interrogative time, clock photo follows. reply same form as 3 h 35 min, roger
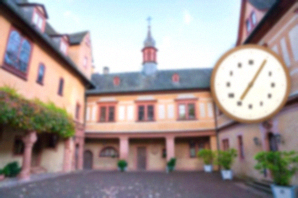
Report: 7 h 05 min
